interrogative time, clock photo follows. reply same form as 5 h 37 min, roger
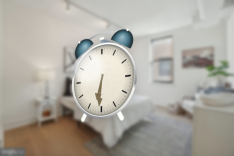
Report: 6 h 31 min
